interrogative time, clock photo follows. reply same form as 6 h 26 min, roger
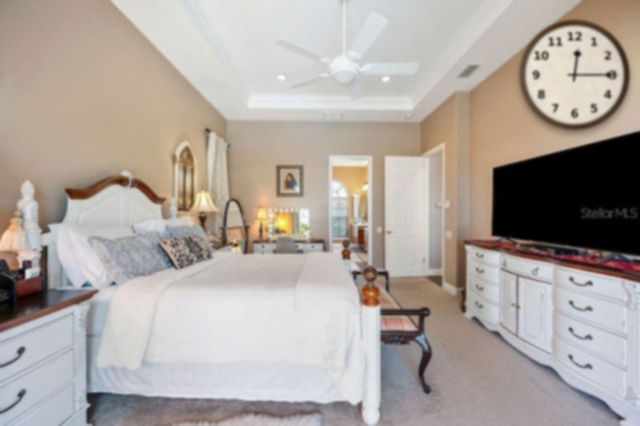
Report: 12 h 15 min
